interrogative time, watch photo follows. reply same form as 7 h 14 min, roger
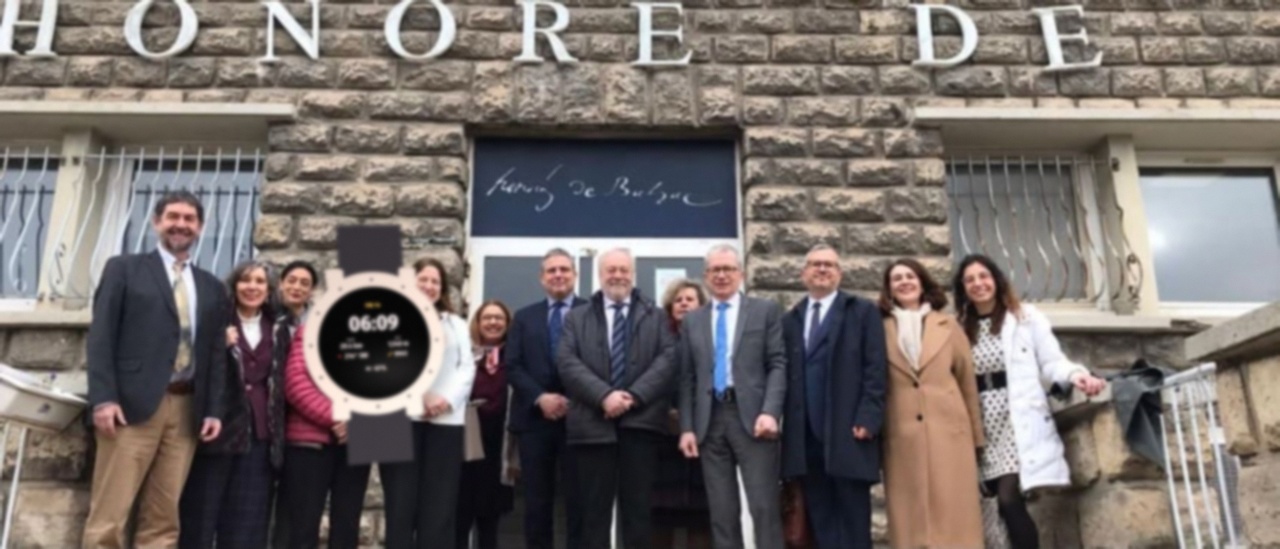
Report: 6 h 09 min
